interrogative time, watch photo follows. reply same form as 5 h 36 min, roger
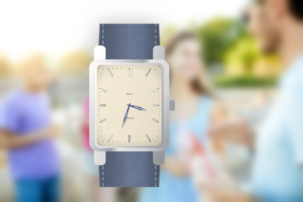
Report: 3 h 33 min
